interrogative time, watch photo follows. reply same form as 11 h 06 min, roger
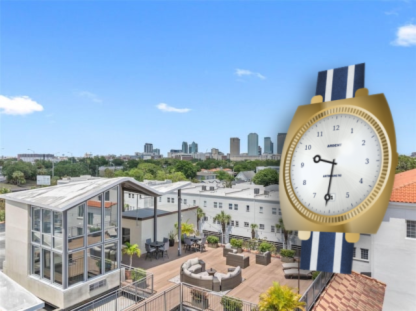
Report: 9 h 31 min
